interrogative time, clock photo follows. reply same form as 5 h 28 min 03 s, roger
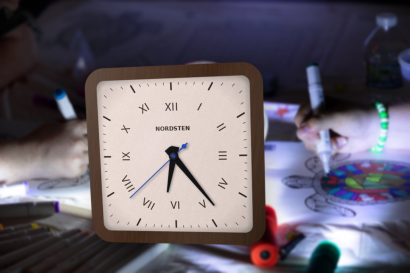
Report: 6 h 23 min 38 s
